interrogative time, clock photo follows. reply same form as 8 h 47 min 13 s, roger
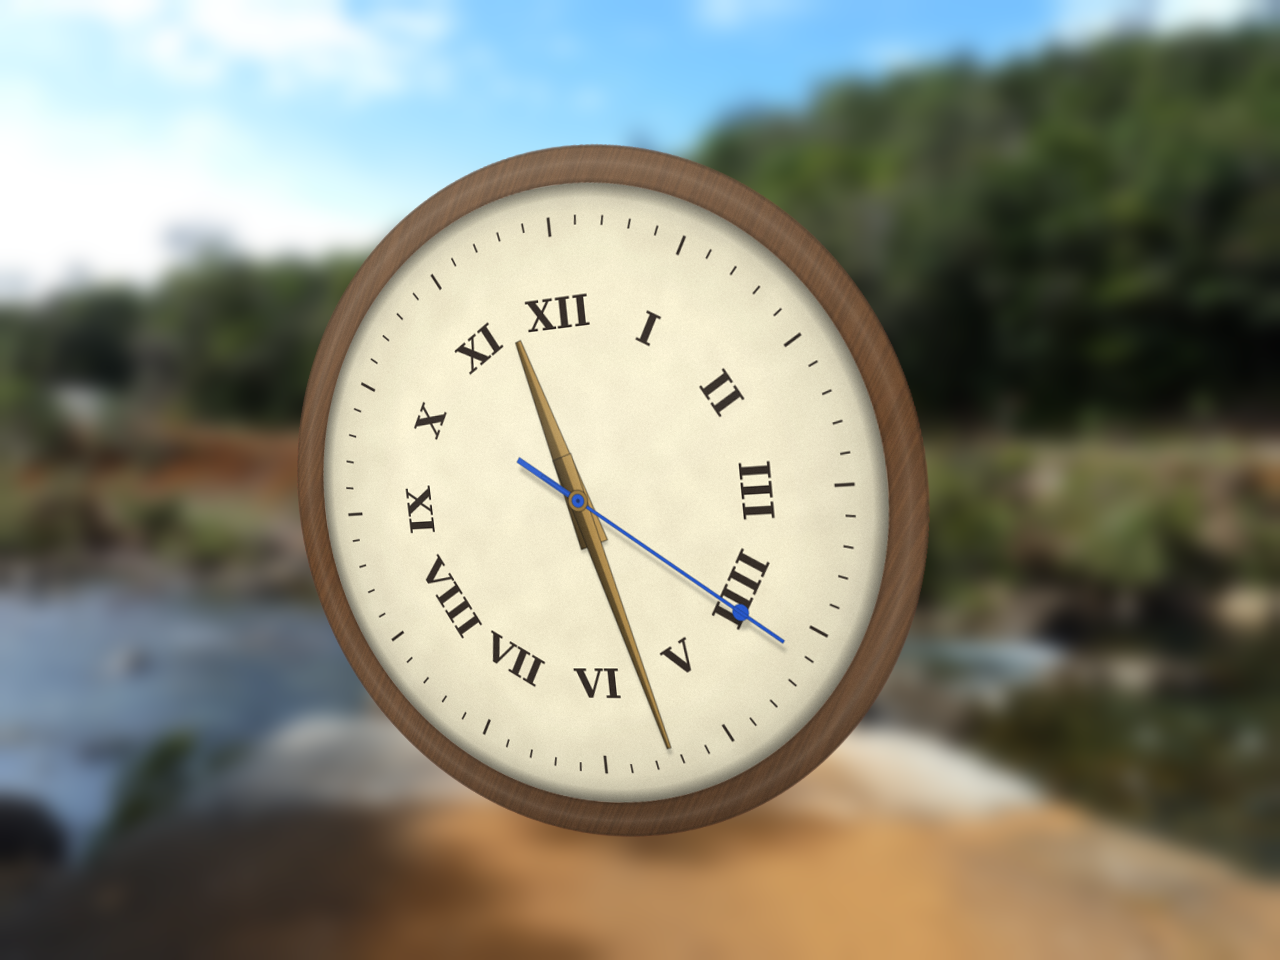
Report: 11 h 27 min 21 s
